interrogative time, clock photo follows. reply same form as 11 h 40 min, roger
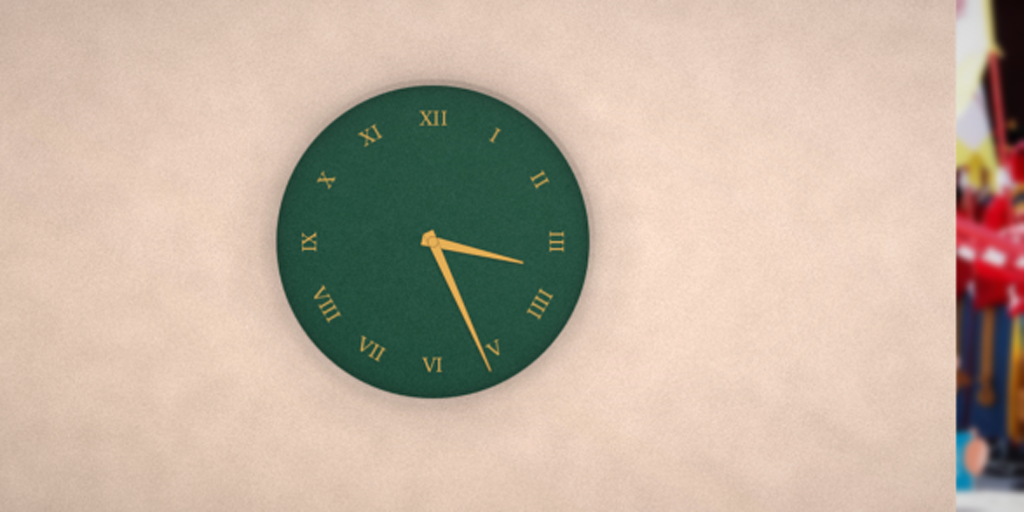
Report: 3 h 26 min
